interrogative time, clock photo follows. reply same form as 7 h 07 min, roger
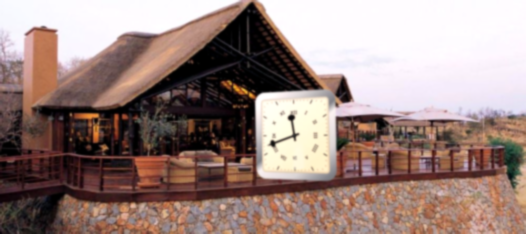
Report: 11 h 42 min
